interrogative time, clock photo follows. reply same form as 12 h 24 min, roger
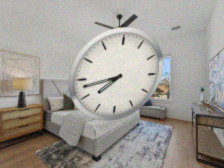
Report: 7 h 43 min
